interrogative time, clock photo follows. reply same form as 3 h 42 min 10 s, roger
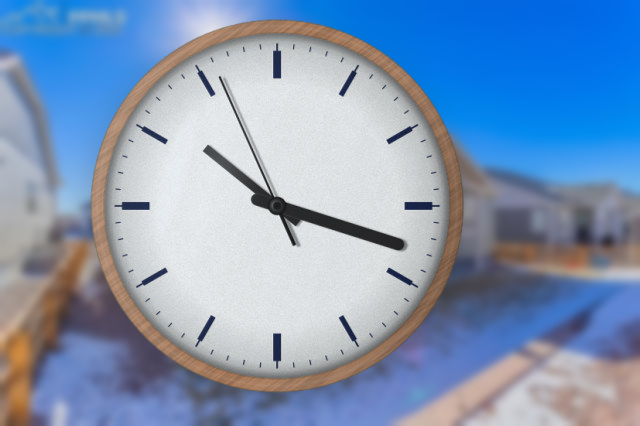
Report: 10 h 17 min 56 s
